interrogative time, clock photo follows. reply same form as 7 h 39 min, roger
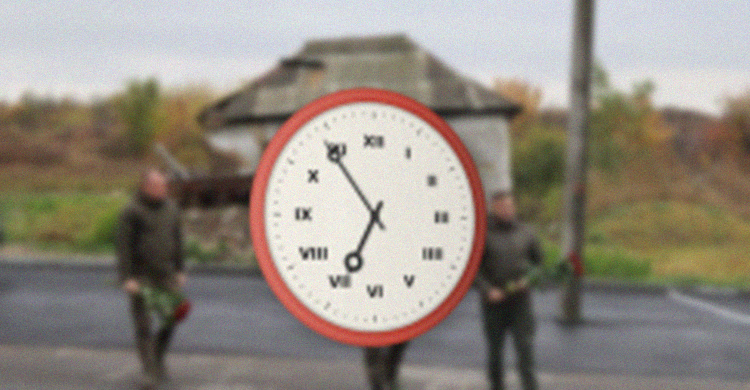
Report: 6 h 54 min
